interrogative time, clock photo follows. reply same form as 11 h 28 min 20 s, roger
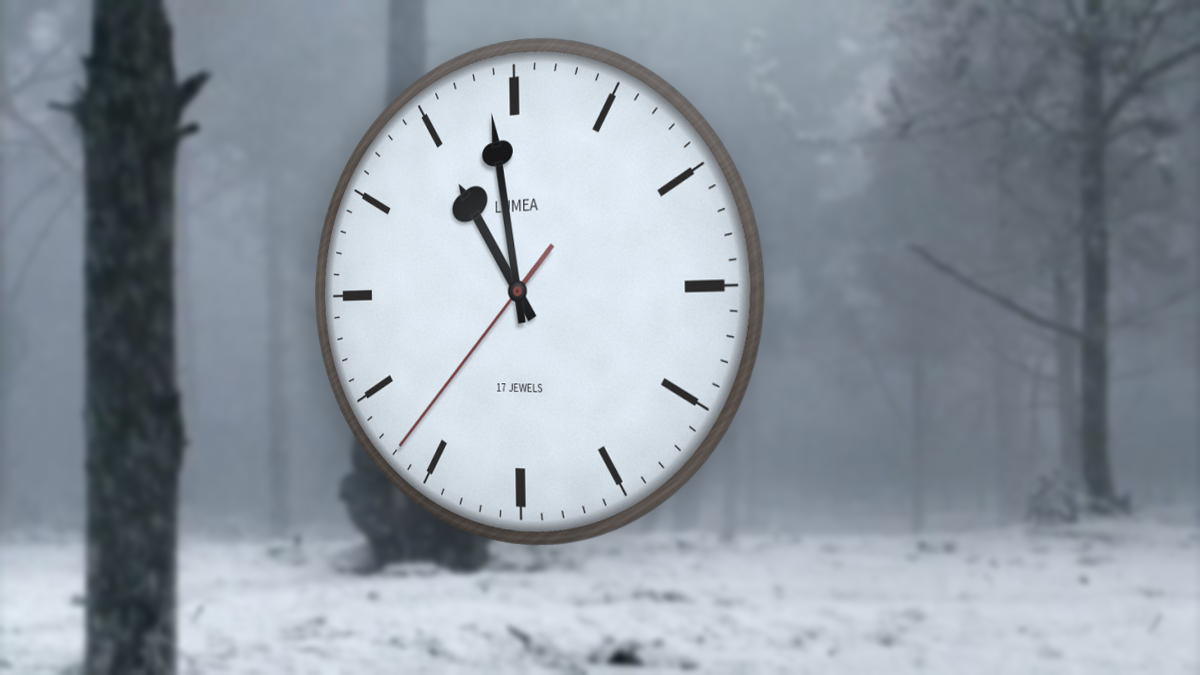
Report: 10 h 58 min 37 s
